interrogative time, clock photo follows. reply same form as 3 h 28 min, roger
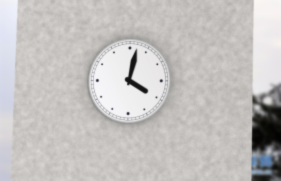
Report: 4 h 02 min
